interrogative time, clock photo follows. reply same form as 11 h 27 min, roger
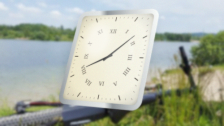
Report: 8 h 08 min
